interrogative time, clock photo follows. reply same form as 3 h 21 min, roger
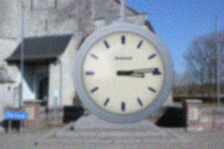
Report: 3 h 14 min
